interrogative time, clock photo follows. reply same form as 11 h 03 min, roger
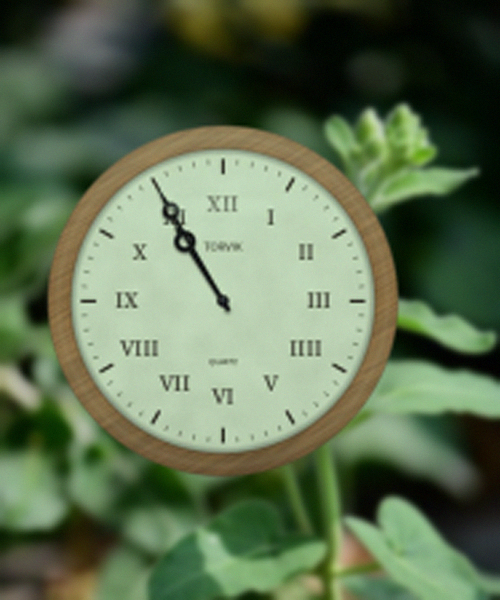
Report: 10 h 55 min
